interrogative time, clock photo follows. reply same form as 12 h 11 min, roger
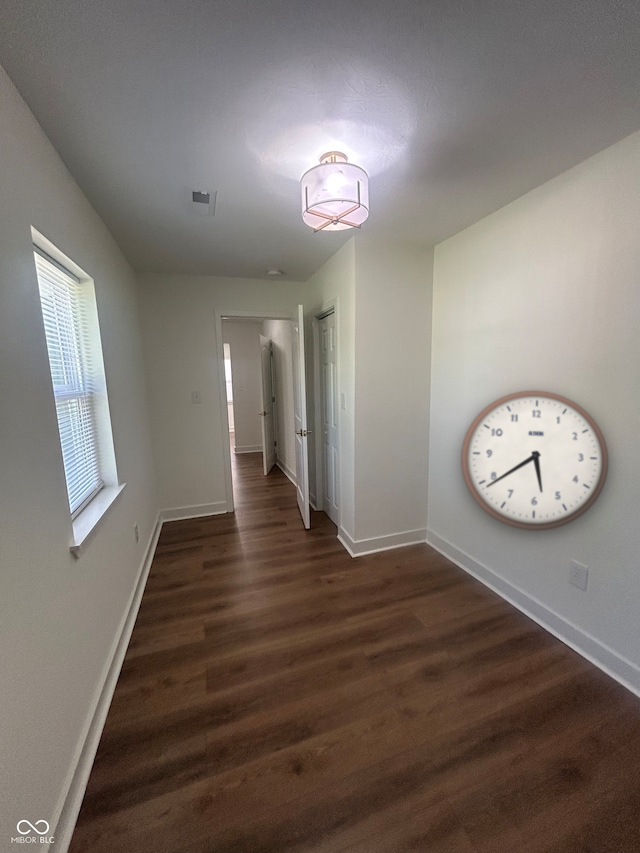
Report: 5 h 39 min
